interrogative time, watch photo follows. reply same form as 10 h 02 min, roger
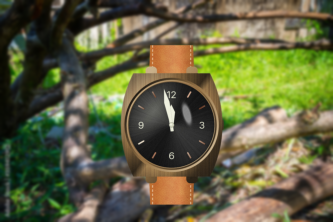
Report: 11 h 58 min
